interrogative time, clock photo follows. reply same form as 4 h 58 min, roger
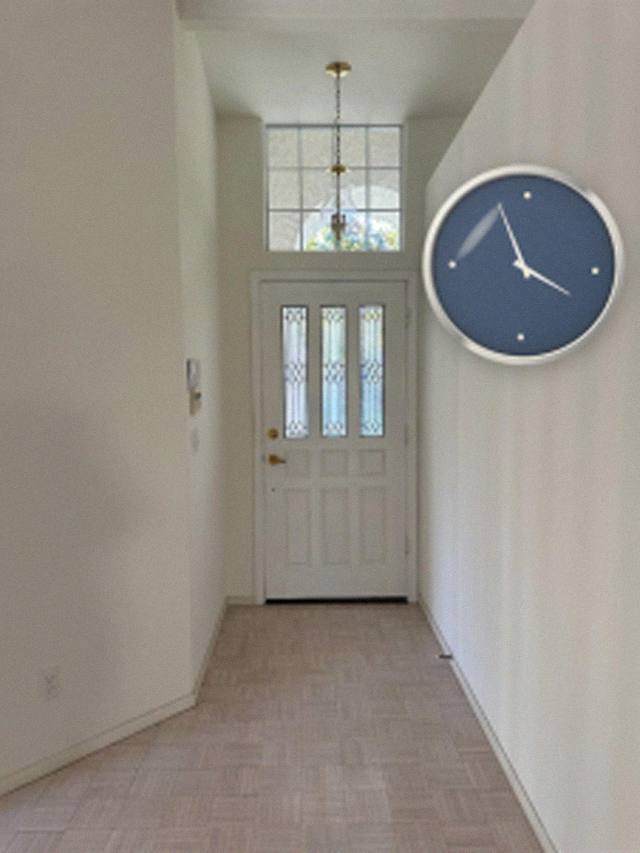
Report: 3 h 56 min
